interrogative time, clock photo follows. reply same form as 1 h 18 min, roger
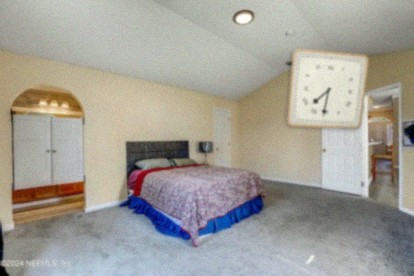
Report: 7 h 31 min
